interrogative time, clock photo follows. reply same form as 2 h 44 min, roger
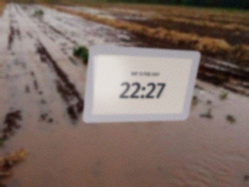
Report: 22 h 27 min
